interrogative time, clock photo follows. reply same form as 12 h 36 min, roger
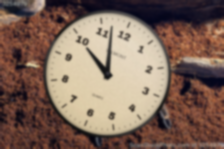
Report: 9 h 57 min
